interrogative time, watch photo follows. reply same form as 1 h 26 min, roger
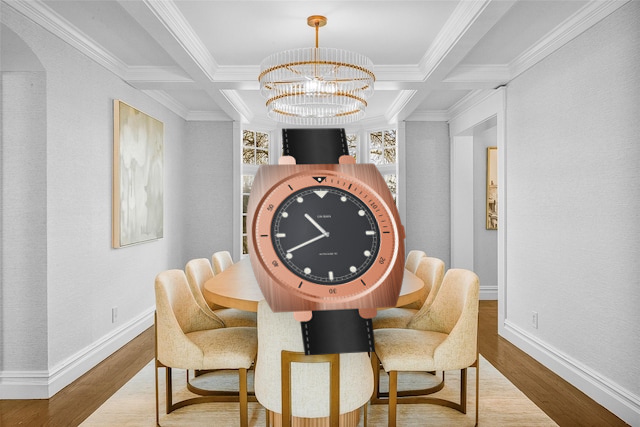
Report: 10 h 41 min
